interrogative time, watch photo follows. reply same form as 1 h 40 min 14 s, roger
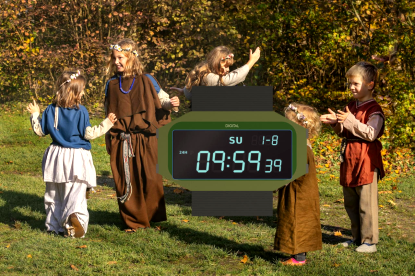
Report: 9 h 59 min 39 s
